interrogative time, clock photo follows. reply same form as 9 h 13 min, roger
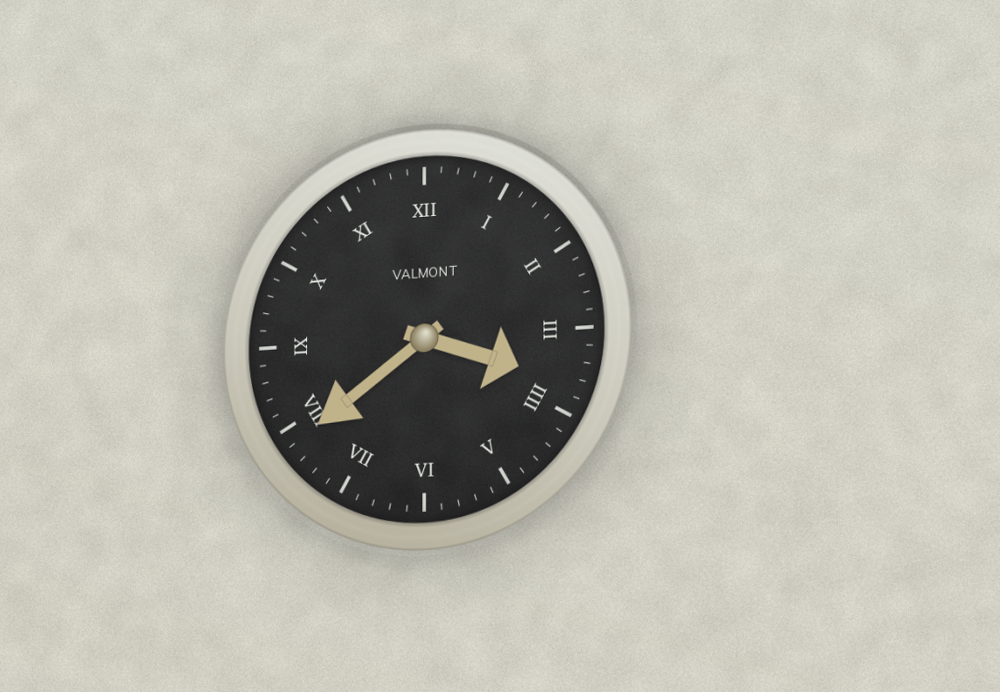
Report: 3 h 39 min
